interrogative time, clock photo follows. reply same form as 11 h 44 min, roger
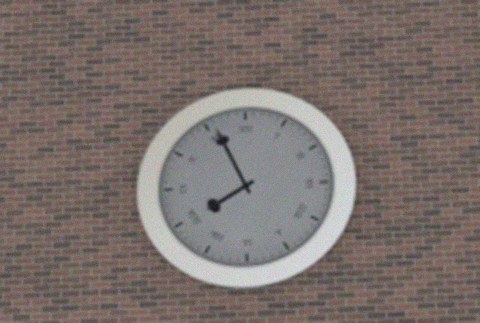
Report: 7 h 56 min
